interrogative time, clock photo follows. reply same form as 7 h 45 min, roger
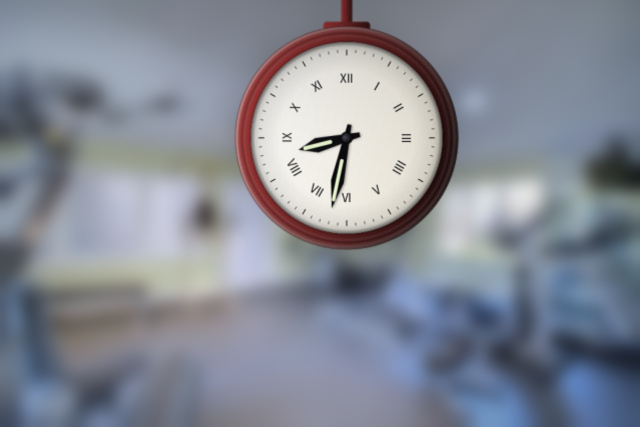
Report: 8 h 32 min
